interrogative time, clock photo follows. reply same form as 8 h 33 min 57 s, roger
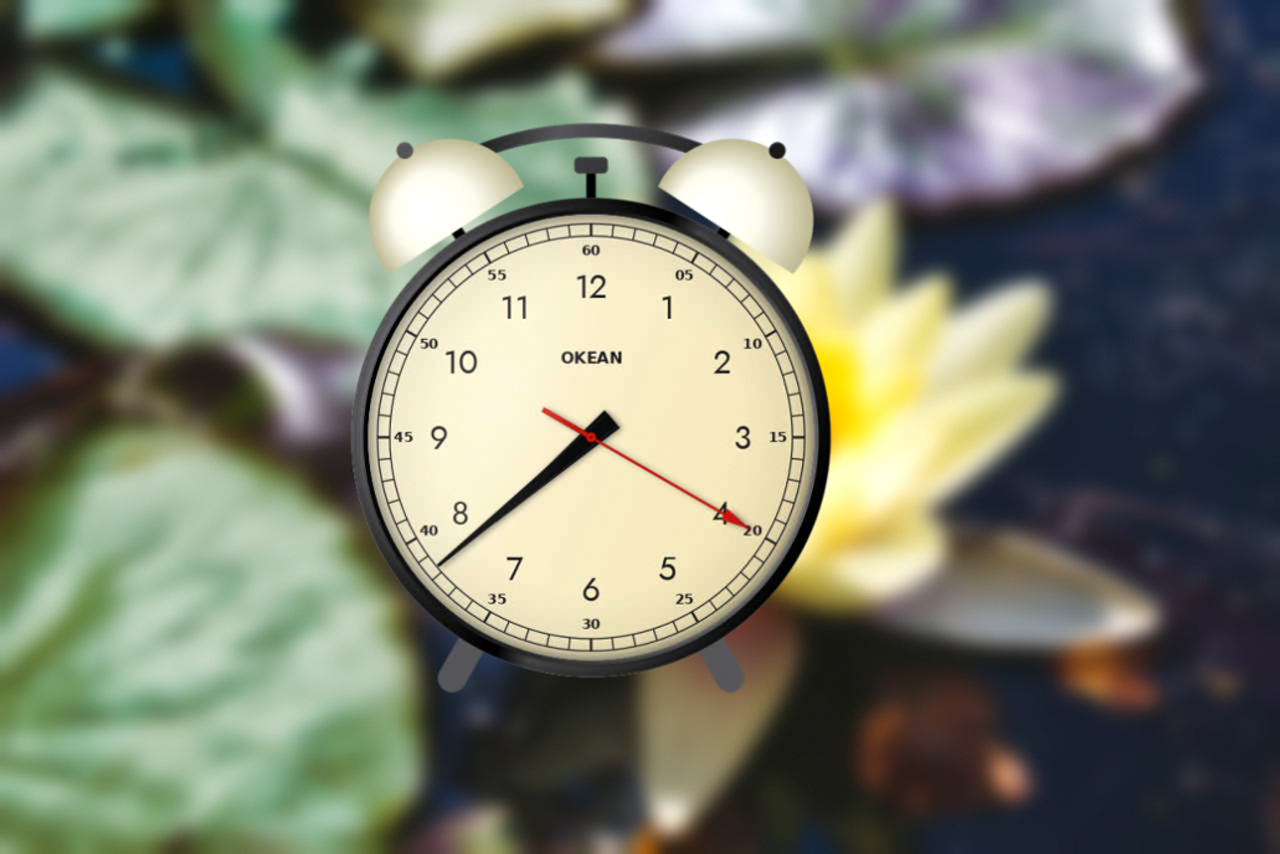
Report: 7 h 38 min 20 s
